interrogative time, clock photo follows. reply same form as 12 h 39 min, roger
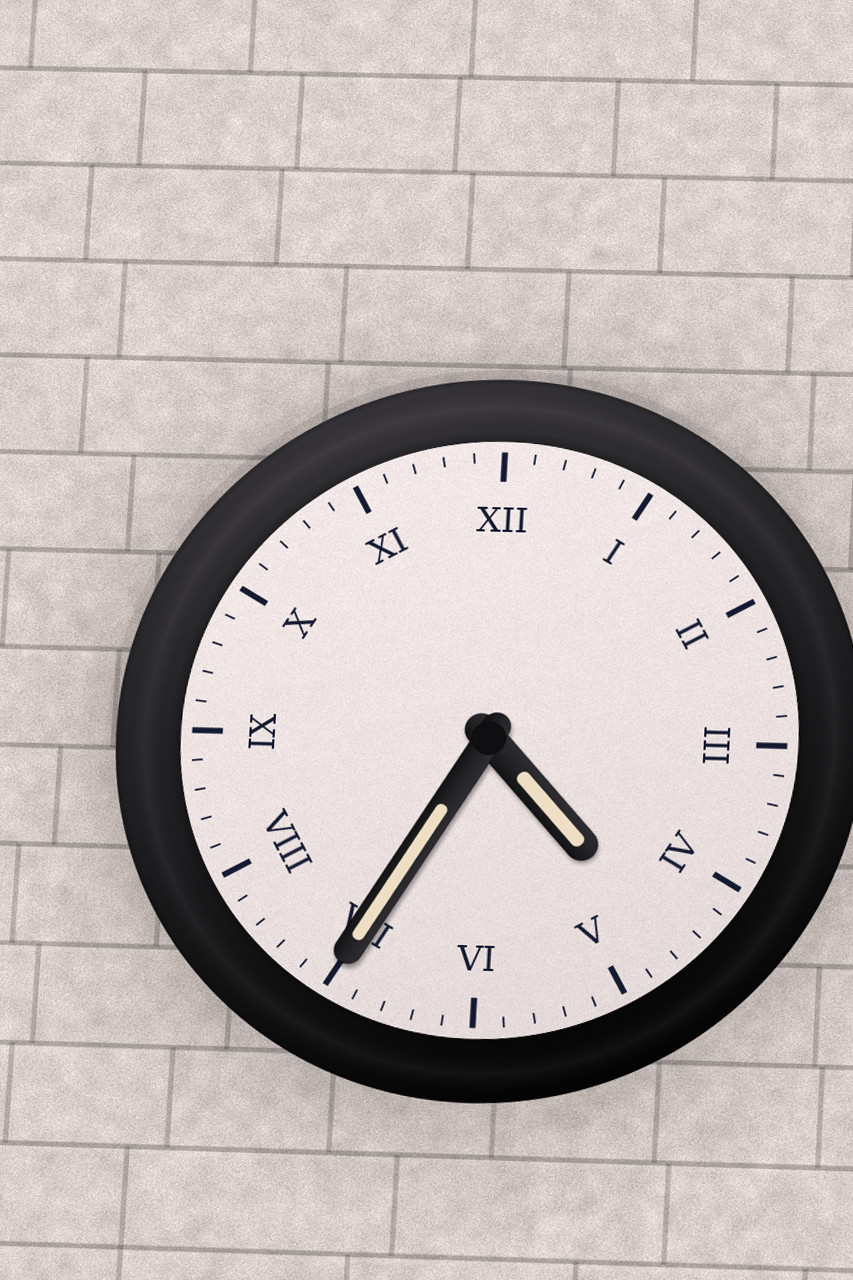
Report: 4 h 35 min
